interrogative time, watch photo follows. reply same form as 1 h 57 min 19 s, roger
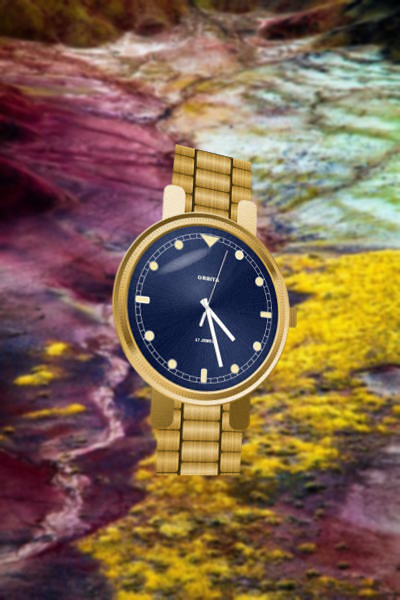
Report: 4 h 27 min 03 s
